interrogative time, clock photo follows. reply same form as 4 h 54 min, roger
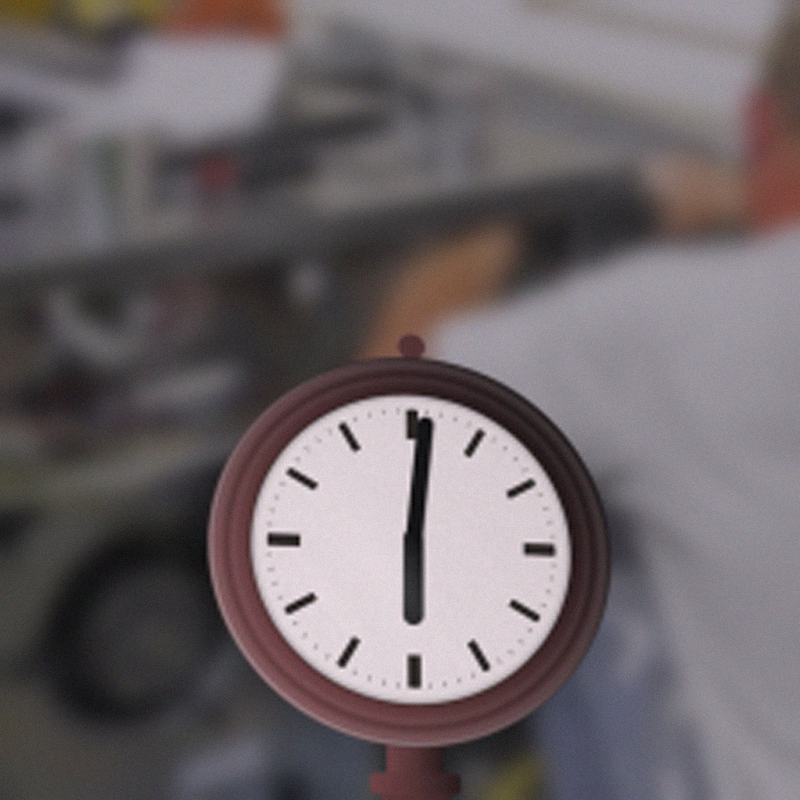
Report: 6 h 01 min
